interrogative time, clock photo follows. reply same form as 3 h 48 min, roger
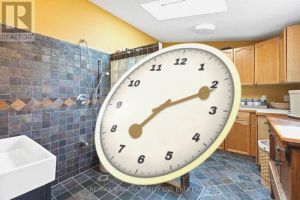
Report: 7 h 11 min
